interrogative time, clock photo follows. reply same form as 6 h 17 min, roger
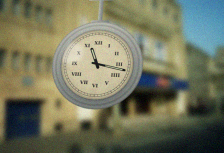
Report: 11 h 17 min
